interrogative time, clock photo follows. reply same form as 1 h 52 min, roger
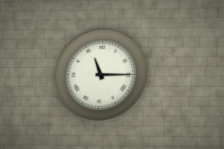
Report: 11 h 15 min
